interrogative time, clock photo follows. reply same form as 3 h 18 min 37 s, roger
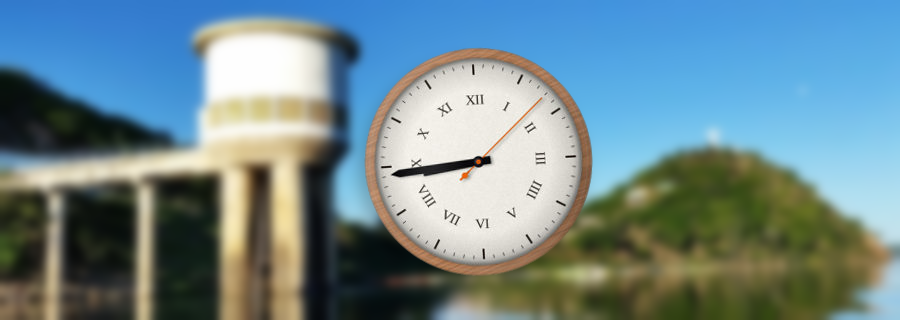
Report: 8 h 44 min 08 s
